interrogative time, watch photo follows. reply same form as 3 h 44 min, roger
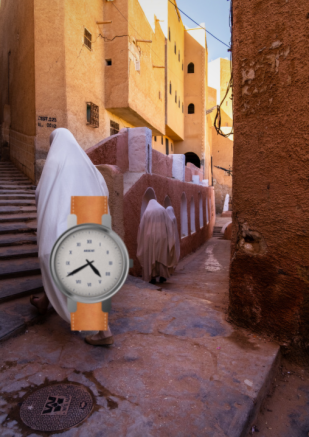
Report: 4 h 40 min
